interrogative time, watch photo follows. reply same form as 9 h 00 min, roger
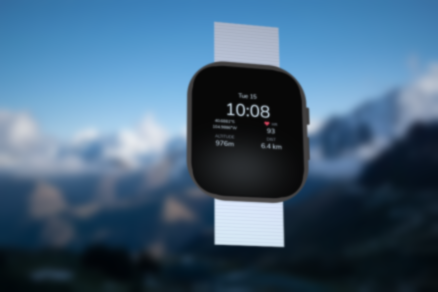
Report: 10 h 08 min
